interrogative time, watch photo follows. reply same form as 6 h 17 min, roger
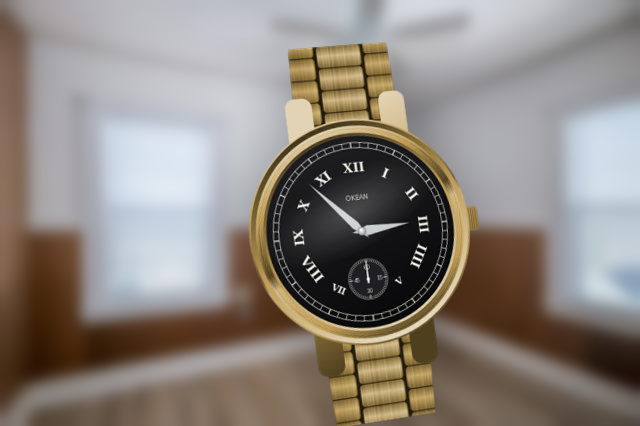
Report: 2 h 53 min
